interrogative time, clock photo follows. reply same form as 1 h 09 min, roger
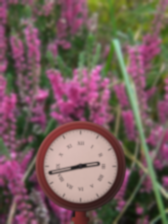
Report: 2 h 43 min
